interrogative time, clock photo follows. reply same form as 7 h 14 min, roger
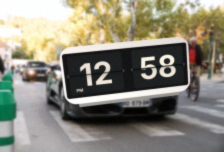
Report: 12 h 58 min
